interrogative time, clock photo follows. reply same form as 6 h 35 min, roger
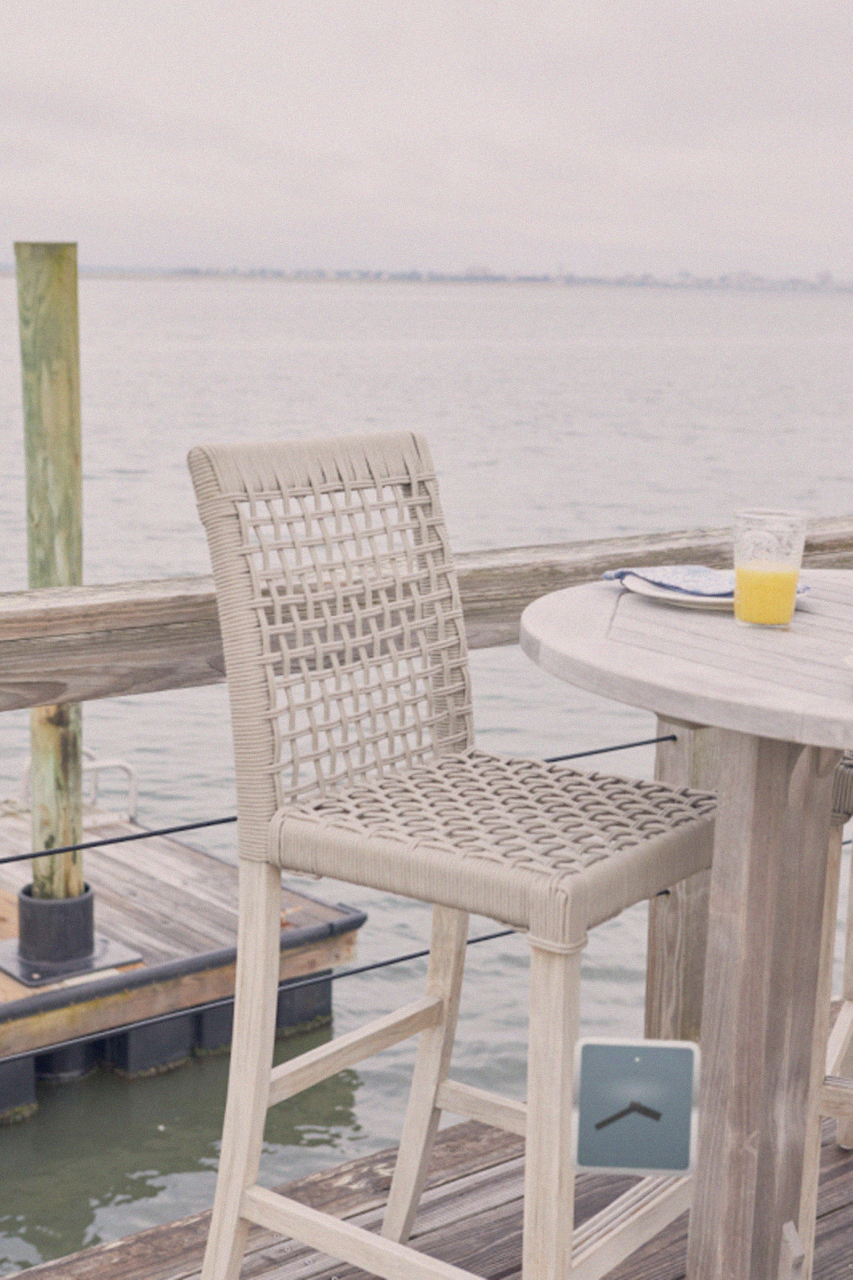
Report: 3 h 40 min
